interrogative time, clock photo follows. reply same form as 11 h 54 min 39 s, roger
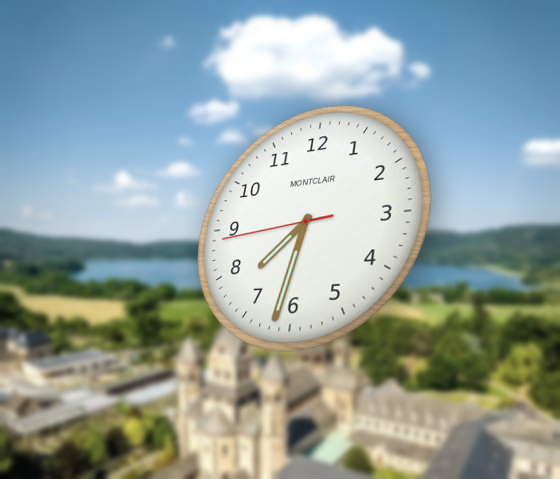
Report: 7 h 31 min 44 s
